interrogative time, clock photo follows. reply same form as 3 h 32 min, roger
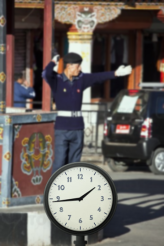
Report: 1 h 44 min
